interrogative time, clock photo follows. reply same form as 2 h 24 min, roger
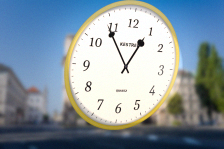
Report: 12 h 54 min
